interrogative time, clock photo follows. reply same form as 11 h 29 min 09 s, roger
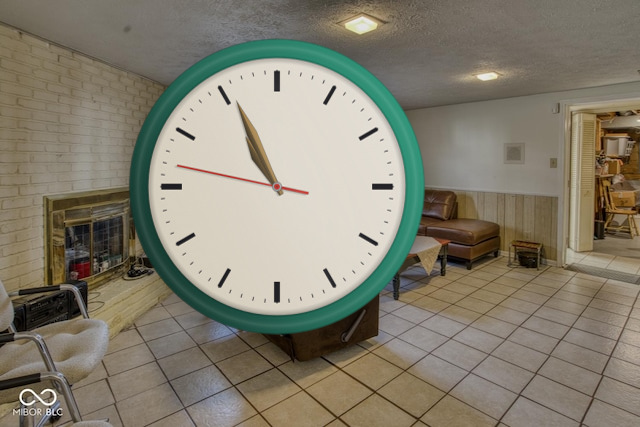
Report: 10 h 55 min 47 s
